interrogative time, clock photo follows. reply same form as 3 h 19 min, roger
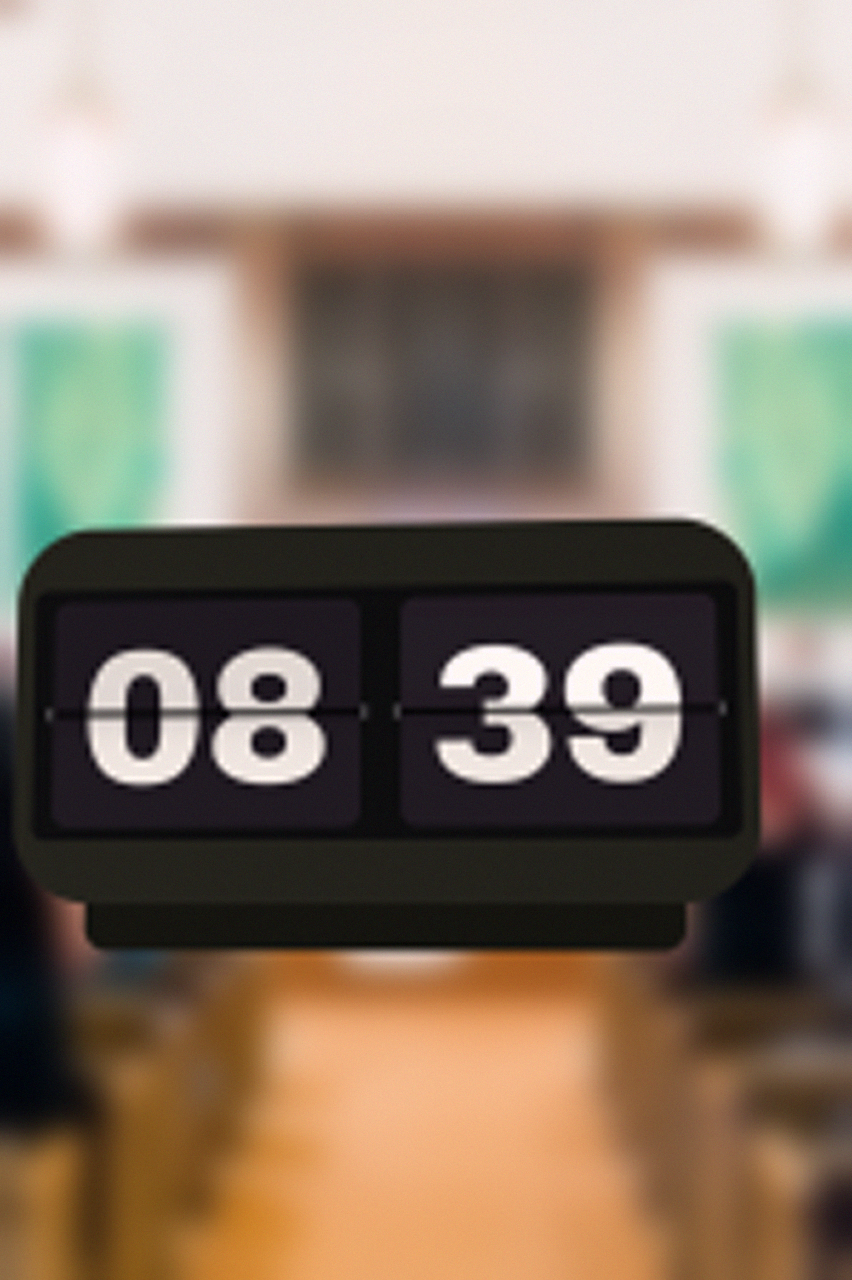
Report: 8 h 39 min
